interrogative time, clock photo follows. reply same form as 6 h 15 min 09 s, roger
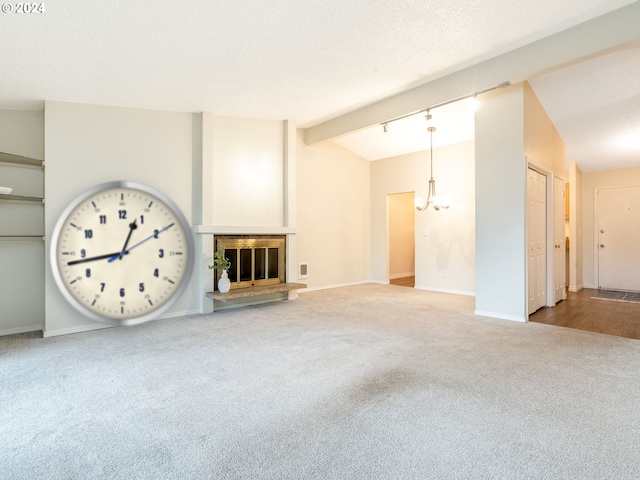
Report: 12 h 43 min 10 s
